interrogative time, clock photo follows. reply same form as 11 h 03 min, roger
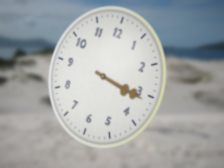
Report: 3 h 16 min
